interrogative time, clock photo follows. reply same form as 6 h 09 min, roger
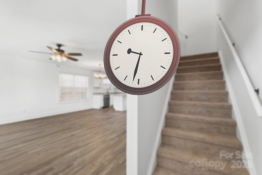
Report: 9 h 32 min
